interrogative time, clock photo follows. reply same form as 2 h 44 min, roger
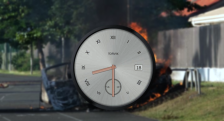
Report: 8 h 30 min
